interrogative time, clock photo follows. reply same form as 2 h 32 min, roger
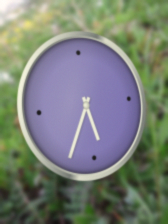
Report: 5 h 35 min
